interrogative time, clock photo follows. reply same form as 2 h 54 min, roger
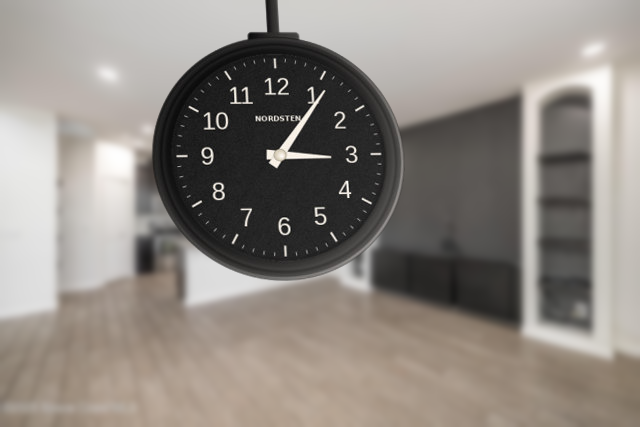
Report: 3 h 06 min
